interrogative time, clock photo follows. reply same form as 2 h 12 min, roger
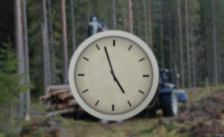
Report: 4 h 57 min
